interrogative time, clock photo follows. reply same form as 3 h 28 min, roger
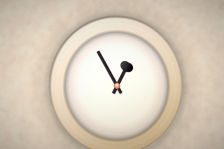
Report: 12 h 55 min
